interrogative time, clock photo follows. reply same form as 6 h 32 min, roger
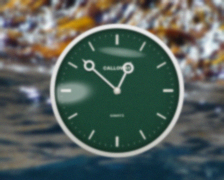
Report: 12 h 52 min
